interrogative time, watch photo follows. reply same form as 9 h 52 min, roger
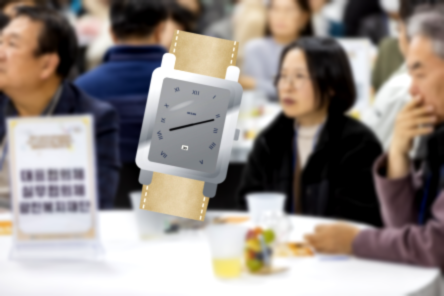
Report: 8 h 11 min
